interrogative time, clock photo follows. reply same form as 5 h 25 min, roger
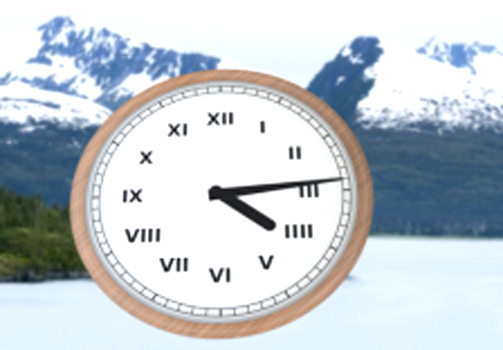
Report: 4 h 14 min
